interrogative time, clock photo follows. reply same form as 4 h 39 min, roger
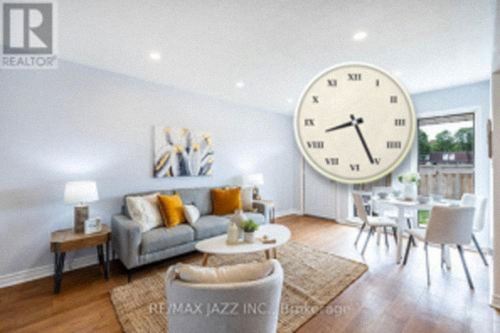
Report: 8 h 26 min
